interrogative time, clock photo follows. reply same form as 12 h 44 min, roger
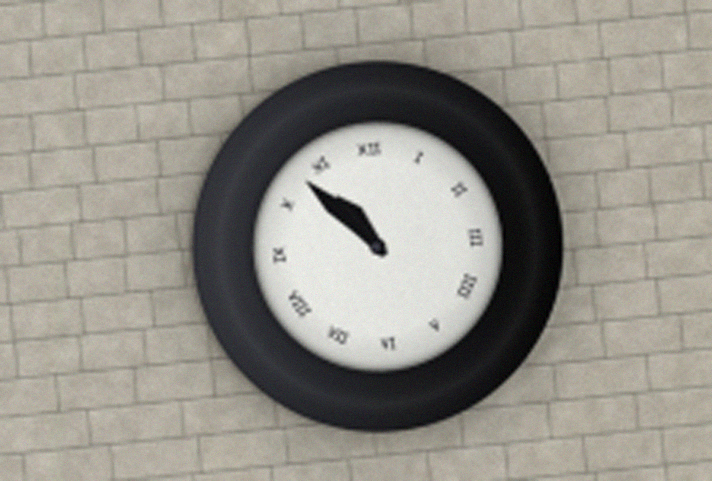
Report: 10 h 53 min
